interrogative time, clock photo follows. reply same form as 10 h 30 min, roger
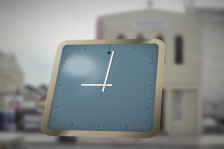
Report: 9 h 01 min
